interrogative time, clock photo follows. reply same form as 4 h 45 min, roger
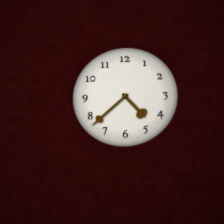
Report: 4 h 38 min
